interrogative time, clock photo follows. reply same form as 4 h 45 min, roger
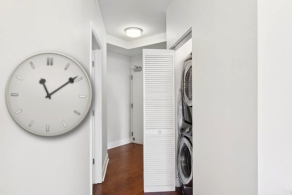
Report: 11 h 09 min
